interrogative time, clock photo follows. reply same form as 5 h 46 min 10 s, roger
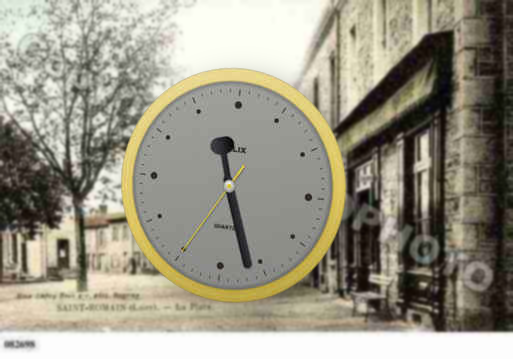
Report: 11 h 26 min 35 s
